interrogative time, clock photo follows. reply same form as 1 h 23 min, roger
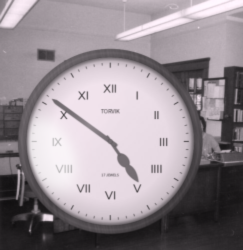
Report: 4 h 51 min
